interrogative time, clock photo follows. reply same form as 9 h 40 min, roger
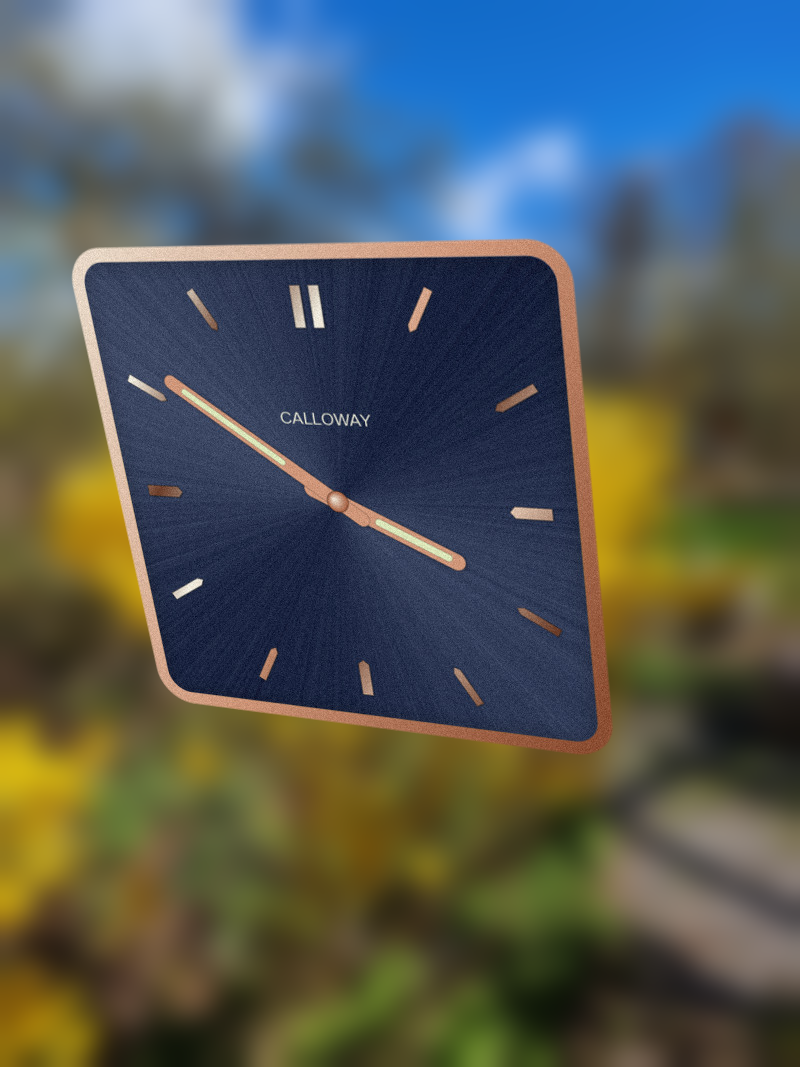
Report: 3 h 51 min
